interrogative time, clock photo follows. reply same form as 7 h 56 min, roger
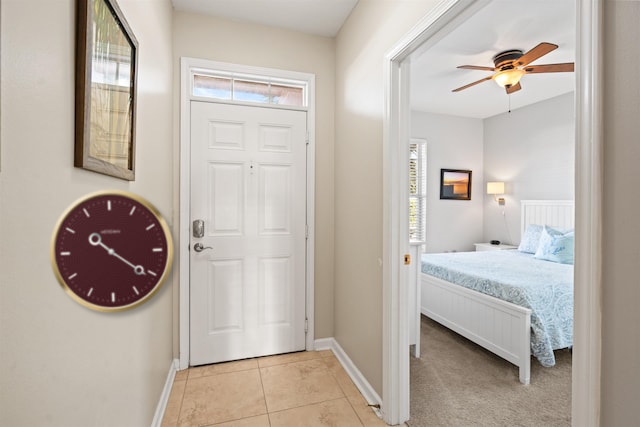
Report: 10 h 21 min
